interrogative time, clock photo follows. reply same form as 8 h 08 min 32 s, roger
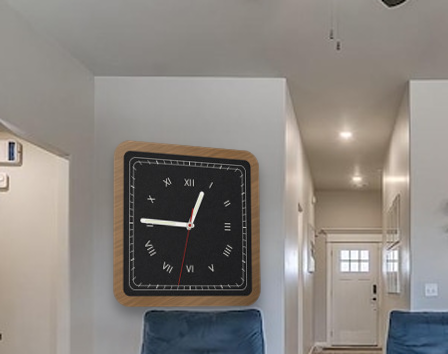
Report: 12 h 45 min 32 s
